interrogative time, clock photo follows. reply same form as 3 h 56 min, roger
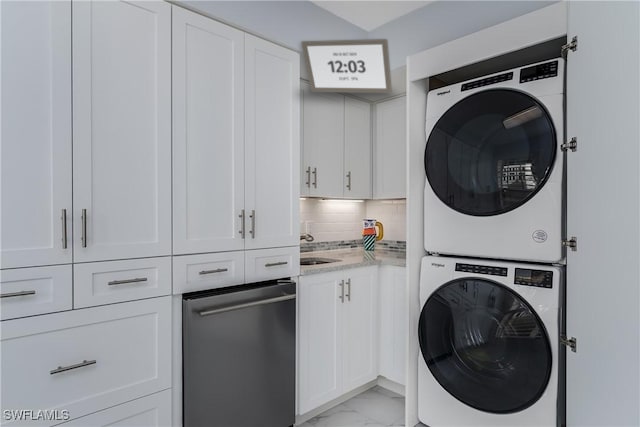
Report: 12 h 03 min
